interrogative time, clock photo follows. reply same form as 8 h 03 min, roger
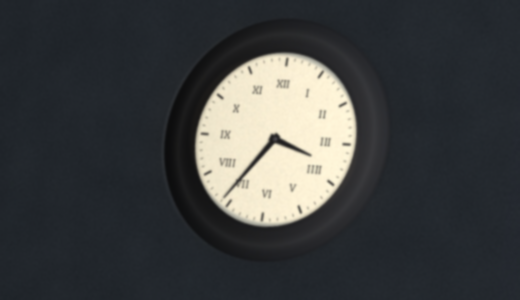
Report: 3 h 36 min
